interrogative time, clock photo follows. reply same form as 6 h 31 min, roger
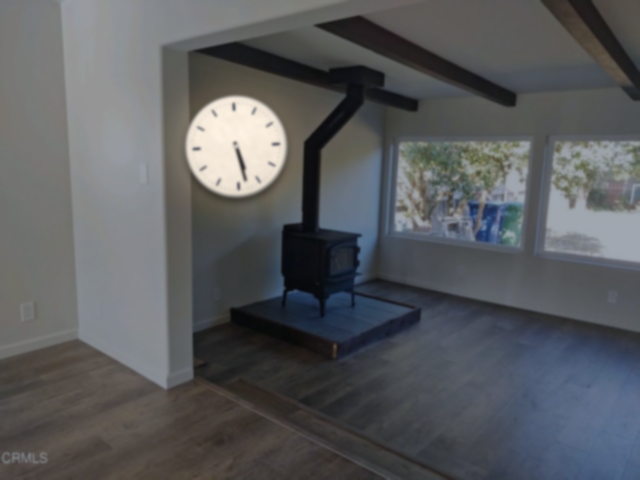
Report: 5 h 28 min
